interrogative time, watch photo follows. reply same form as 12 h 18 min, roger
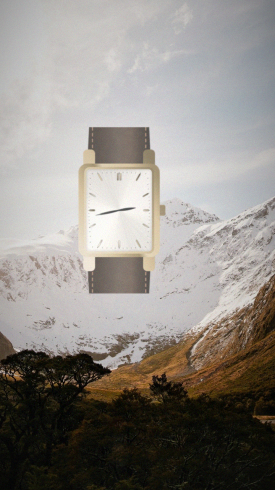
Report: 2 h 43 min
